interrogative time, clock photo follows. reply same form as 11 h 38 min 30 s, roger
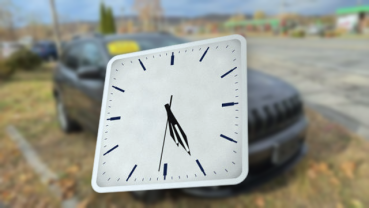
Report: 5 h 25 min 31 s
